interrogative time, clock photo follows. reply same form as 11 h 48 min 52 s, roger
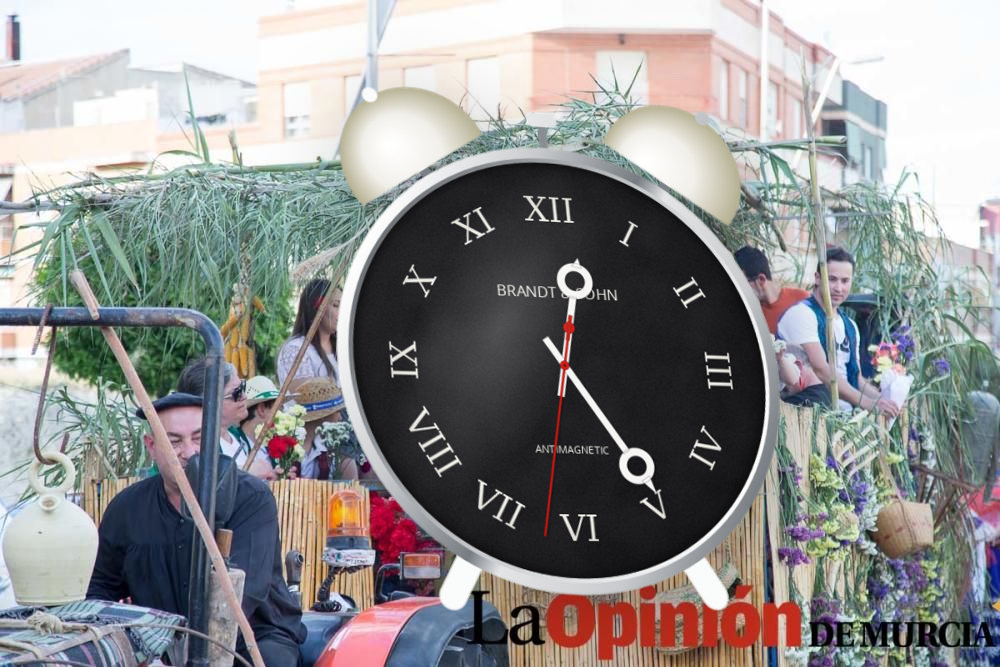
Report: 12 h 24 min 32 s
